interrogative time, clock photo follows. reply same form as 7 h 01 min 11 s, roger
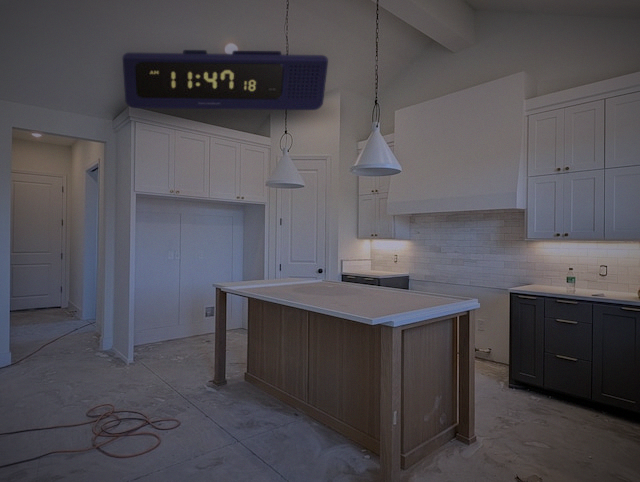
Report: 11 h 47 min 18 s
